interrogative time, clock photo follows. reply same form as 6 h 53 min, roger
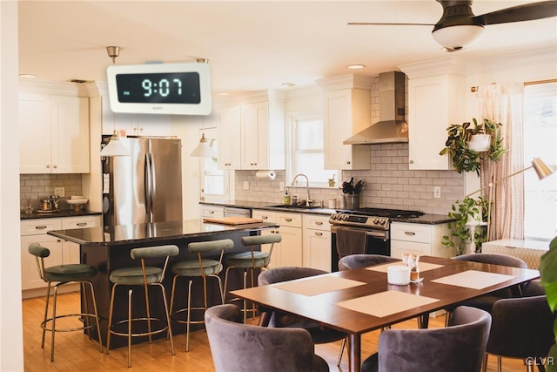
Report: 9 h 07 min
